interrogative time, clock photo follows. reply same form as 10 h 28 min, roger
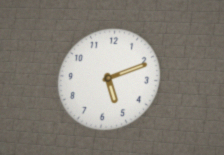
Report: 5 h 11 min
